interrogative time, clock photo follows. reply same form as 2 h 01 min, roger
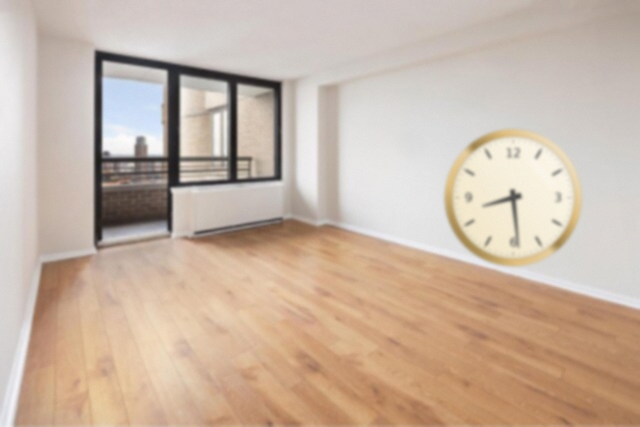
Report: 8 h 29 min
